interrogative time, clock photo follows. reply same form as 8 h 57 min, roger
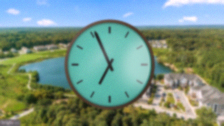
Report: 6 h 56 min
